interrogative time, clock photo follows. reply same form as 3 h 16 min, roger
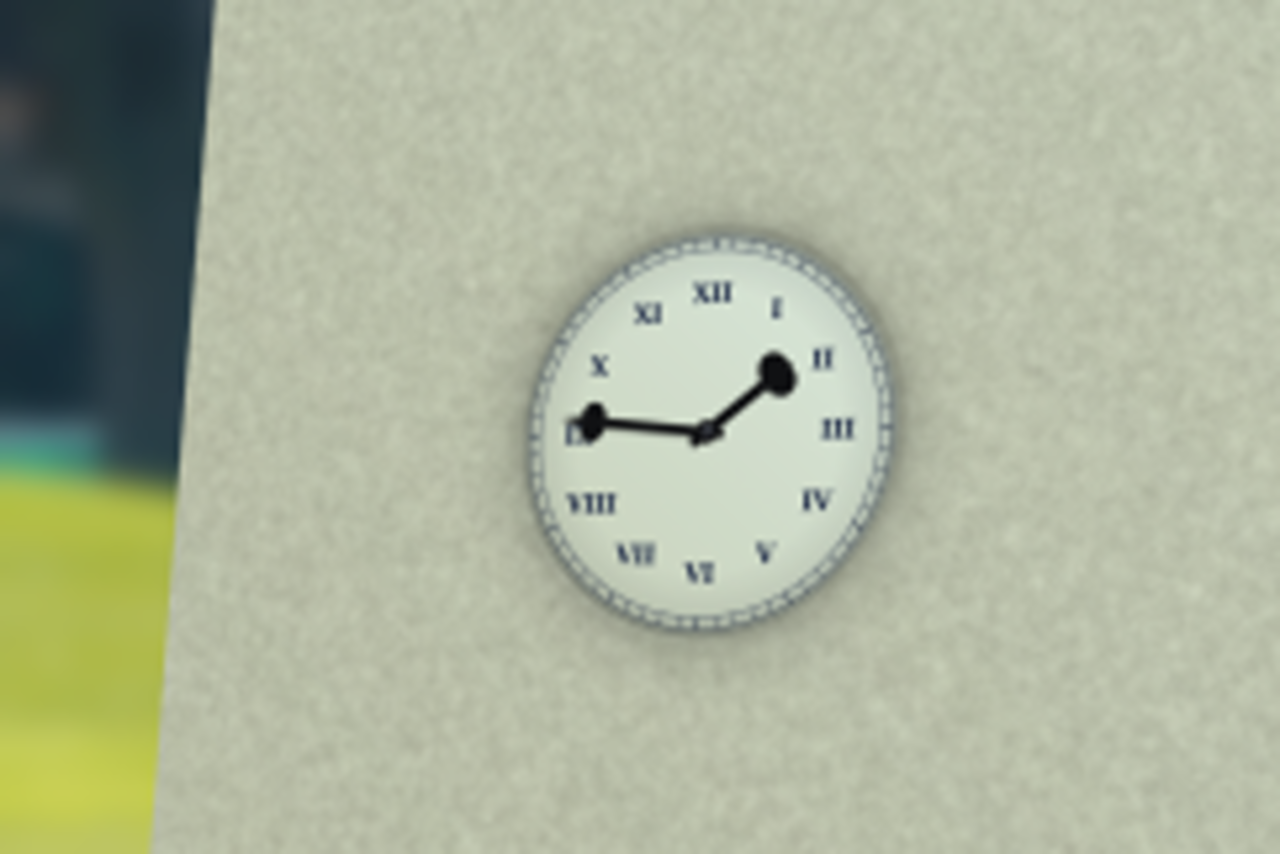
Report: 1 h 46 min
